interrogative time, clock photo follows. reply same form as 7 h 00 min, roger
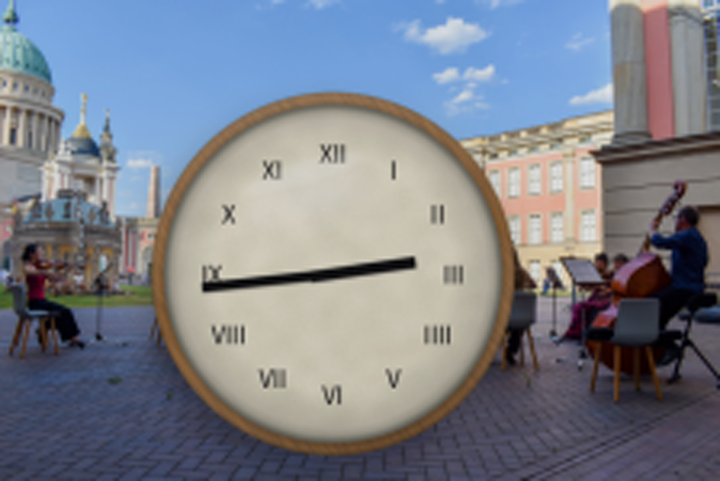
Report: 2 h 44 min
